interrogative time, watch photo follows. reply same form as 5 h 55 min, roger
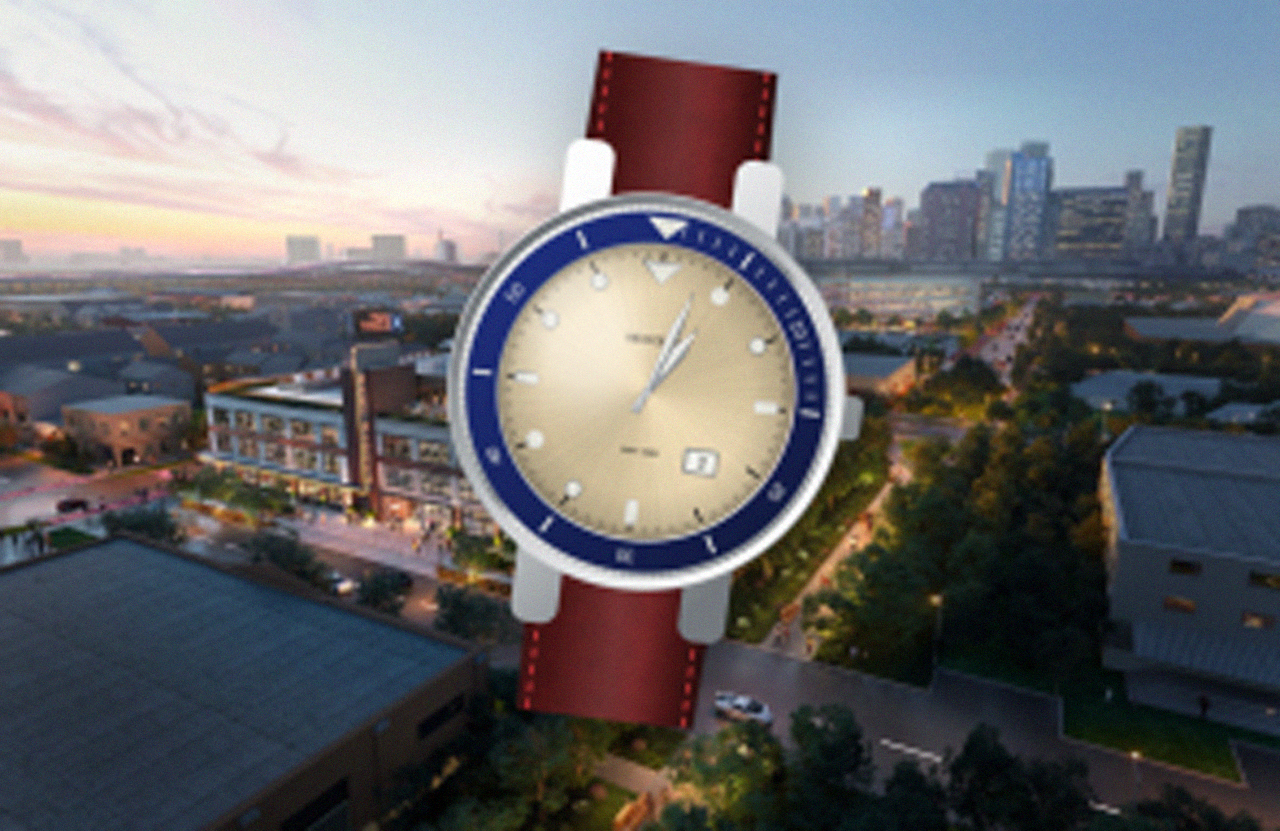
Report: 1 h 03 min
